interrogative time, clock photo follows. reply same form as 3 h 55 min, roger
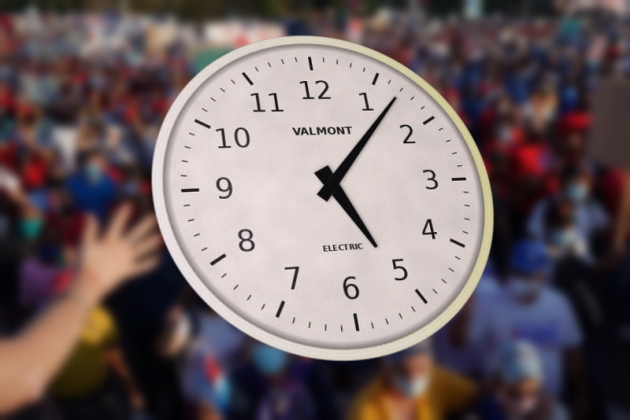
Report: 5 h 07 min
